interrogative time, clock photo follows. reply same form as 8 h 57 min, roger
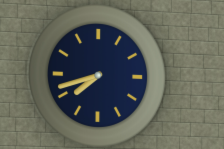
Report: 7 h 42 min
